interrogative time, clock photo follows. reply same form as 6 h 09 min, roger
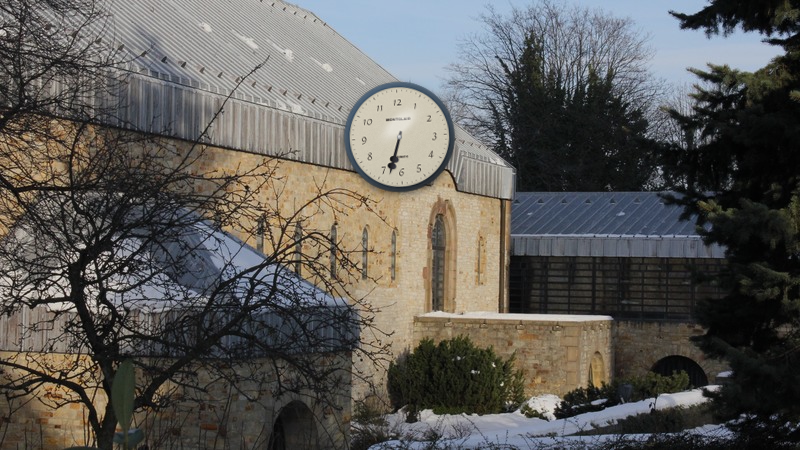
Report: 6 h 33 min
